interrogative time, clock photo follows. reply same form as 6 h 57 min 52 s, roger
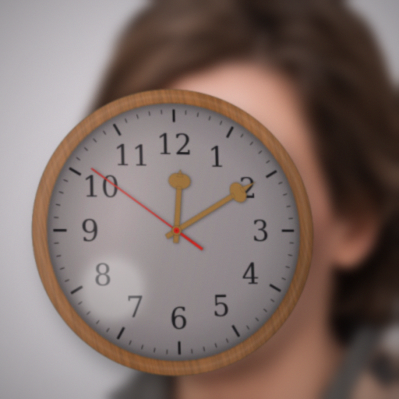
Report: 12 h 09 min 51 s
